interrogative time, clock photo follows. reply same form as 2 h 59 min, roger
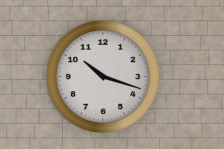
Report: 10 h 18 min
